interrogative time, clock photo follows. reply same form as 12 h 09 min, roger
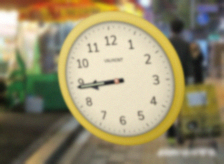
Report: 8 h 44 min
